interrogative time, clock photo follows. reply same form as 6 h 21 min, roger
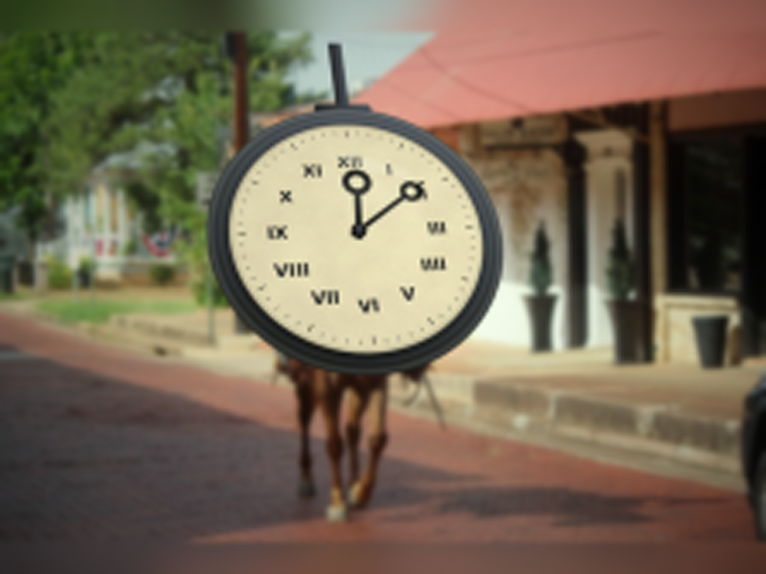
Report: 12 h 09 min
